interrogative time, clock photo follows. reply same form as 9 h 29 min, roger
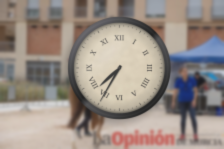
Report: 7 h 35 min
